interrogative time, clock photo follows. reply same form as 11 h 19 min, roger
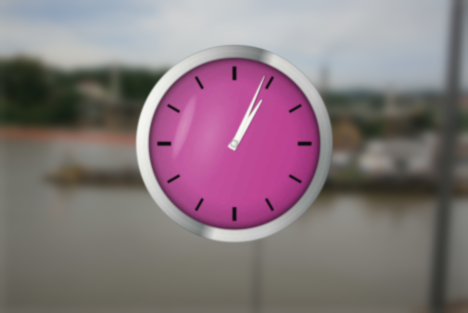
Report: 1 h 04 min
